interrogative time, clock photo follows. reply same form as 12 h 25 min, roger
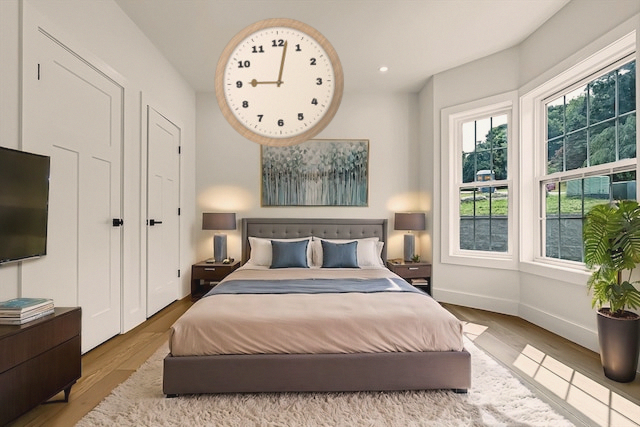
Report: 9 h 02 min
